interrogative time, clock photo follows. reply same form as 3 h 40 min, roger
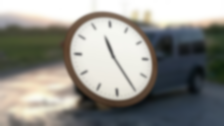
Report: 11 h 25 min
